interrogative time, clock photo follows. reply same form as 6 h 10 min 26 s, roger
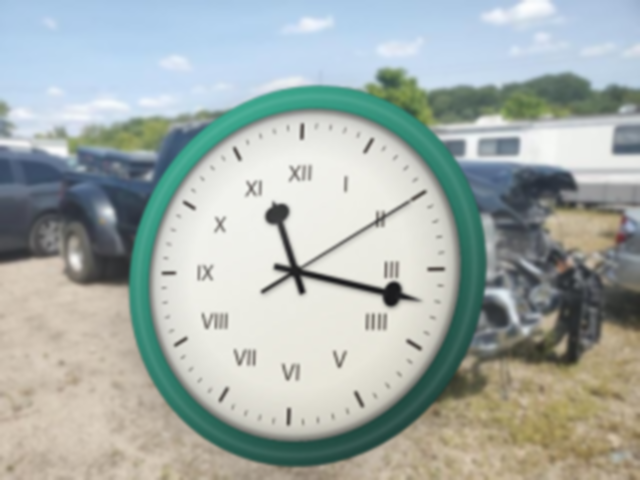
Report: 11 h 17 min 10 s
